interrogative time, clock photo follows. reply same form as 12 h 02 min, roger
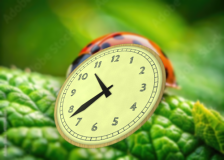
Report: 10 h 38 min
